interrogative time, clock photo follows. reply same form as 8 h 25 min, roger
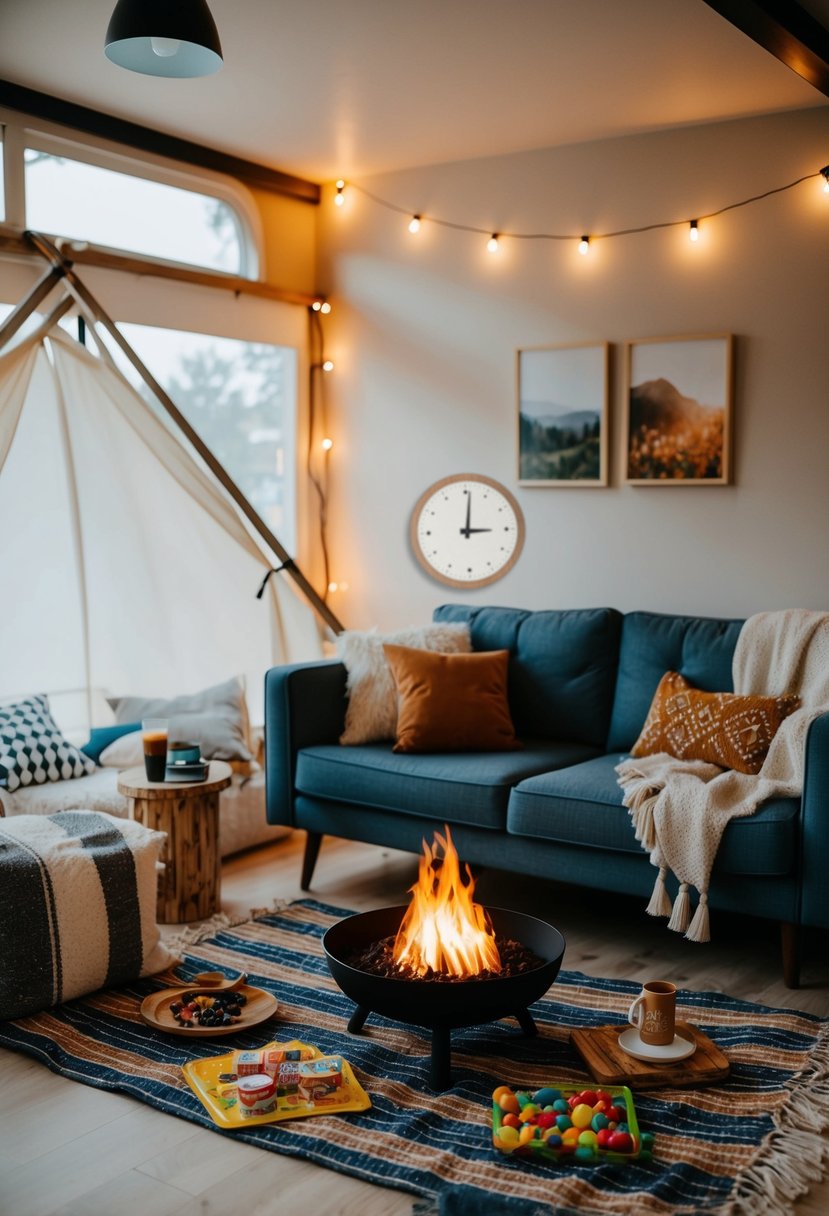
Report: 3 h 01 min
